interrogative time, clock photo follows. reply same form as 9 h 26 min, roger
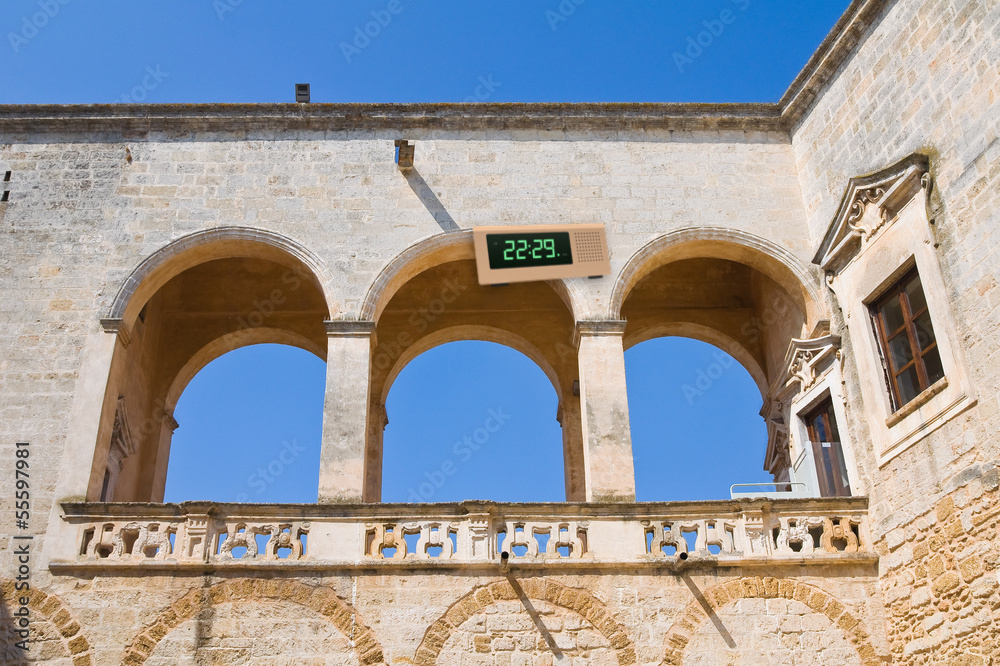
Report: 22 h 29 min
